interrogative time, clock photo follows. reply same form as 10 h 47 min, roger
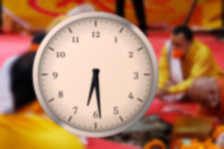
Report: 6 h 29 min
